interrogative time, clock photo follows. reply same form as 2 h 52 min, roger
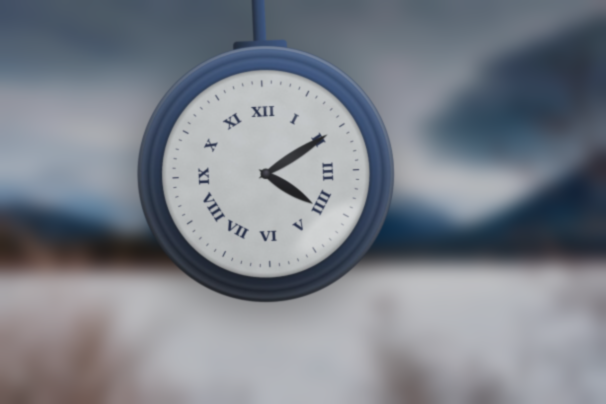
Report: 4 h 10 min
